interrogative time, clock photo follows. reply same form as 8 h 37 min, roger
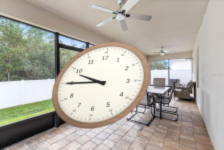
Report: 9 h 45 min
